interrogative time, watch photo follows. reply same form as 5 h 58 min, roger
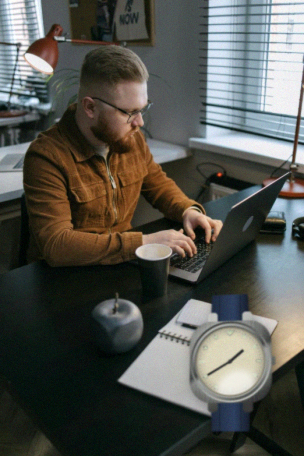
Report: 1 h 40 min
